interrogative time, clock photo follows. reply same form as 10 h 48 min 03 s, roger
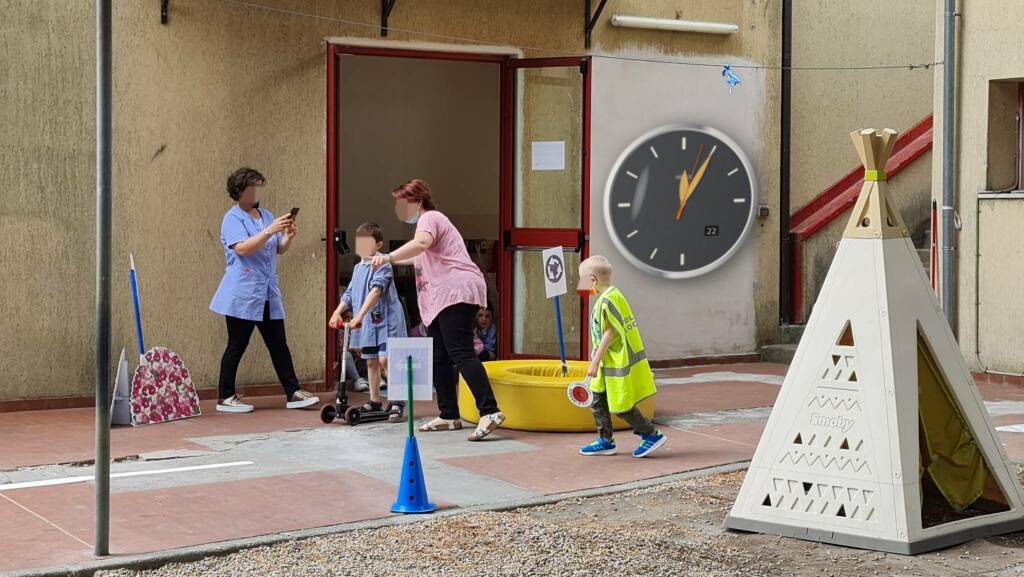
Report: 12 h 05 min 03 s
